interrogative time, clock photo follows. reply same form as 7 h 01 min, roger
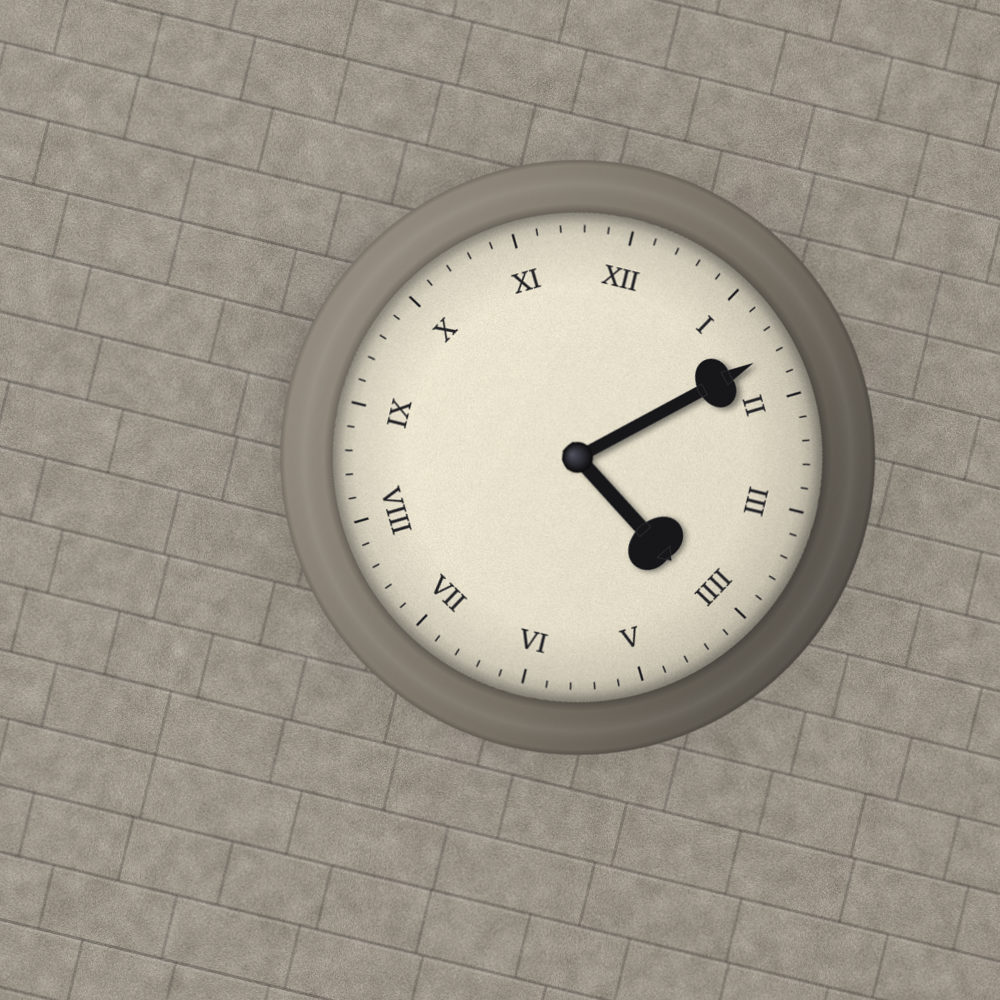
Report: 4 h 08 min
